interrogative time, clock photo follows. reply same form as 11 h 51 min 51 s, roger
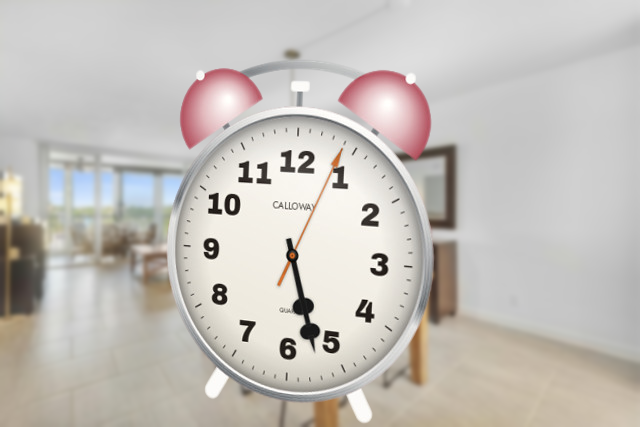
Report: 5 h 27 min 04 s
